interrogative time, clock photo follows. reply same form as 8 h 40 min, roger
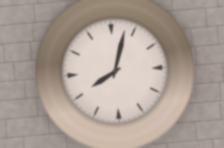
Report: 8 h 03 min
